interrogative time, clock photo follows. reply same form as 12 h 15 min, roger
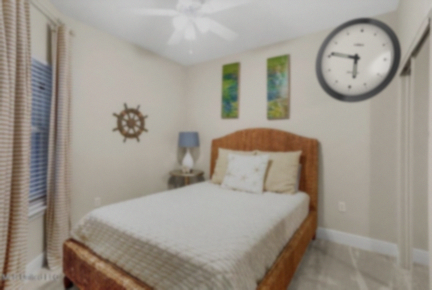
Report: 5 h 46 min
